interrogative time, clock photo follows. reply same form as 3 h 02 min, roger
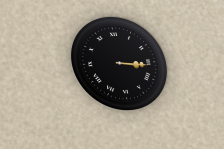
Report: 3 h 16 min
